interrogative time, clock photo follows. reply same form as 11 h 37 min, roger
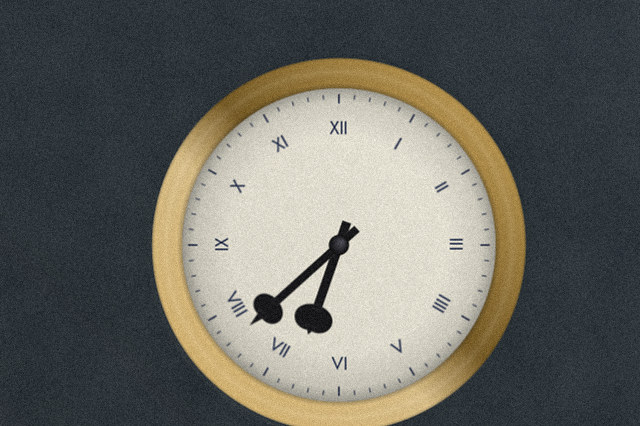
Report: 6 h 38 min
